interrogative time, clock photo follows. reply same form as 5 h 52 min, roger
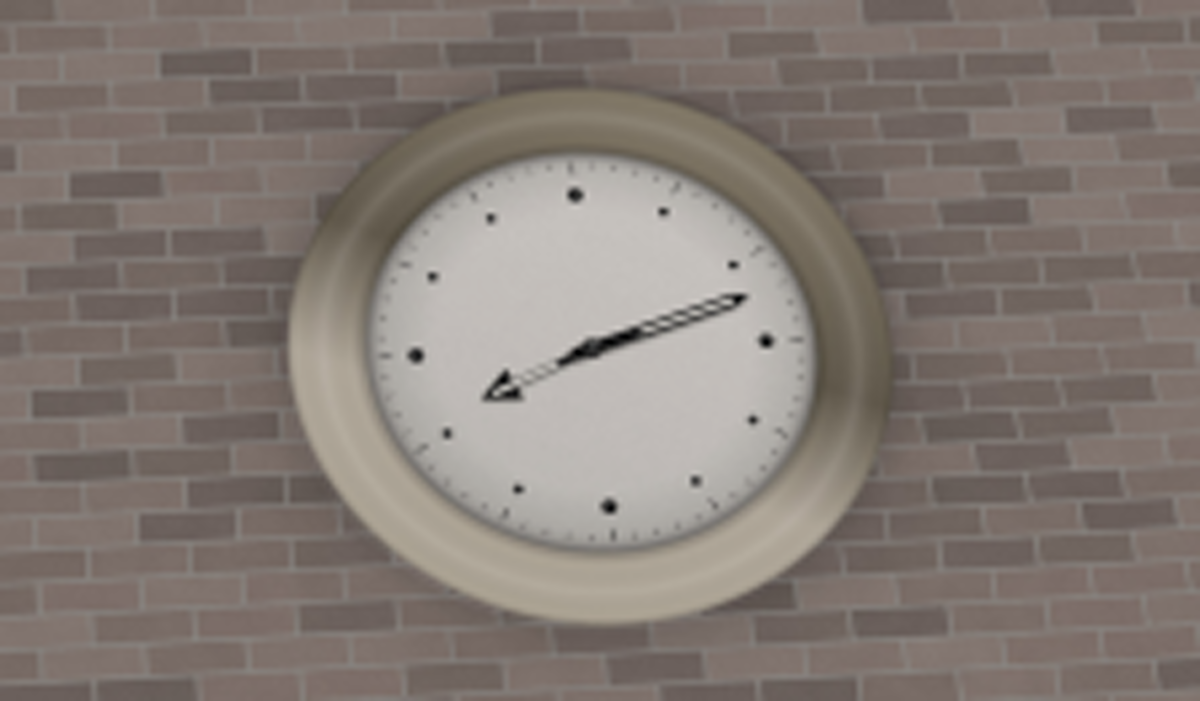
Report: 8 h 12 min
